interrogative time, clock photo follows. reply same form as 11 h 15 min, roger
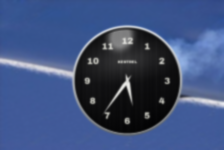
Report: 5 h 36 min
